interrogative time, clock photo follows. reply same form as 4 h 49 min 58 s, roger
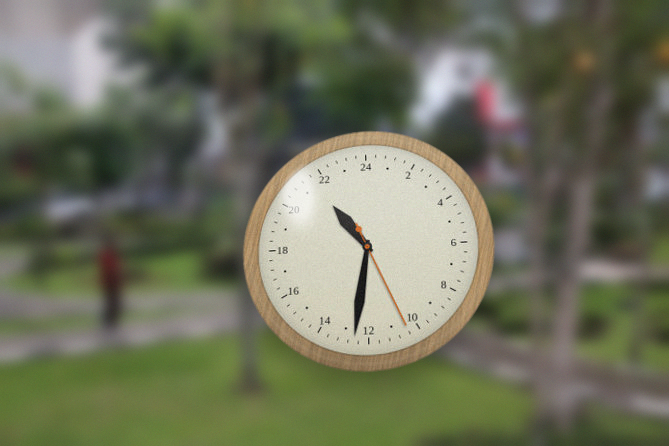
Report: 21 h 31 min 26 s
